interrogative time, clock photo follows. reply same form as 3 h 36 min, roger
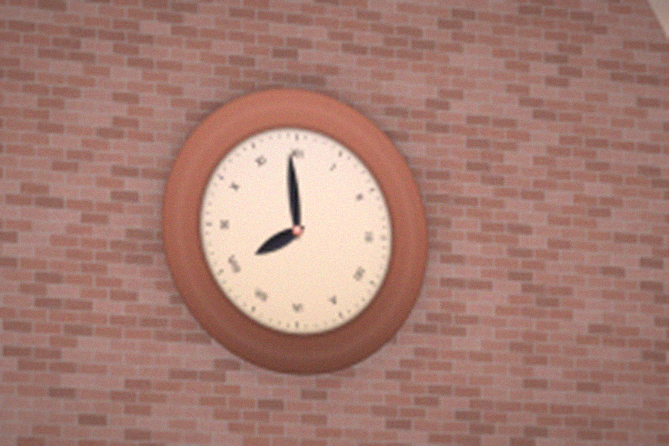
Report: 7 h 59 min
